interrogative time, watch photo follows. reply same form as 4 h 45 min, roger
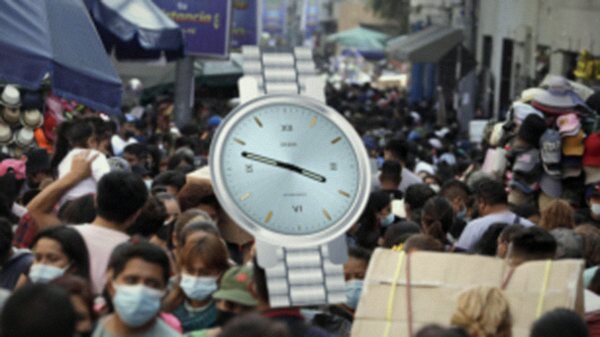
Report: 3 h 48 min
